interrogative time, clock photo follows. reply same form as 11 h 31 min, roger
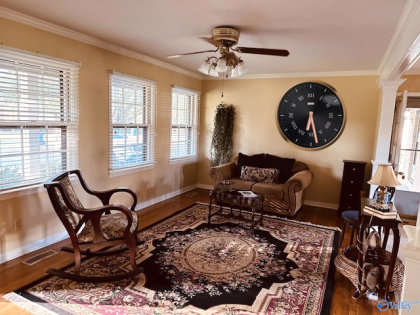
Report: 6 h 28 min
